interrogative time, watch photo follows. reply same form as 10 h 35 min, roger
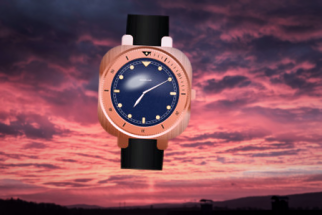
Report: 7 h 10 min
